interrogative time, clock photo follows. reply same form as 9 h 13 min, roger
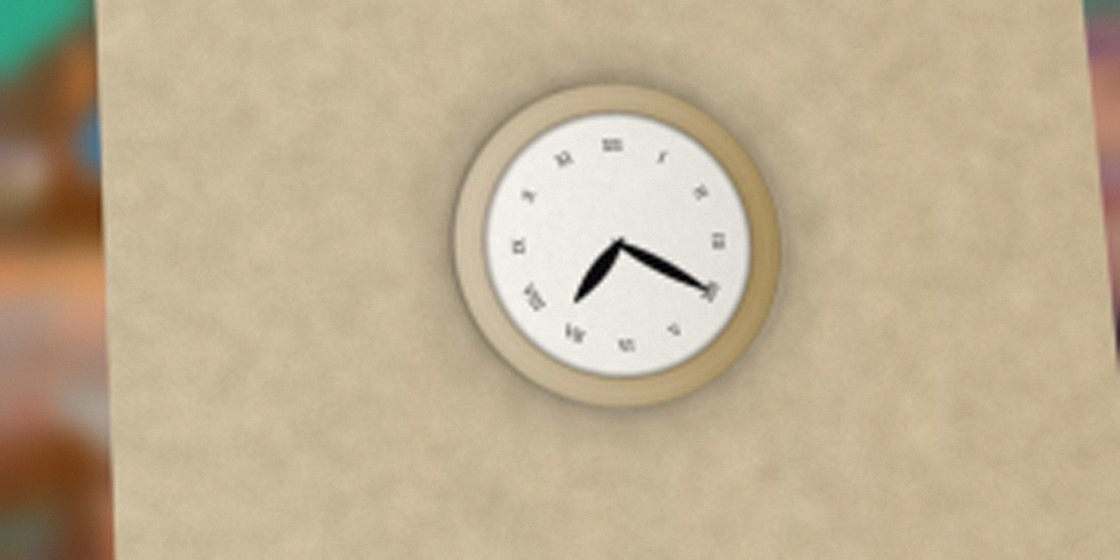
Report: 7 h 20 min
